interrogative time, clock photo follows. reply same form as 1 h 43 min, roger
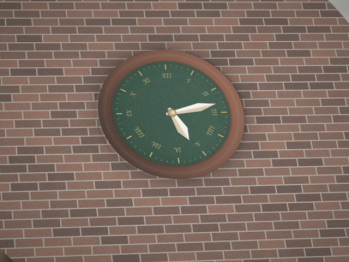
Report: 5 h 13 min
